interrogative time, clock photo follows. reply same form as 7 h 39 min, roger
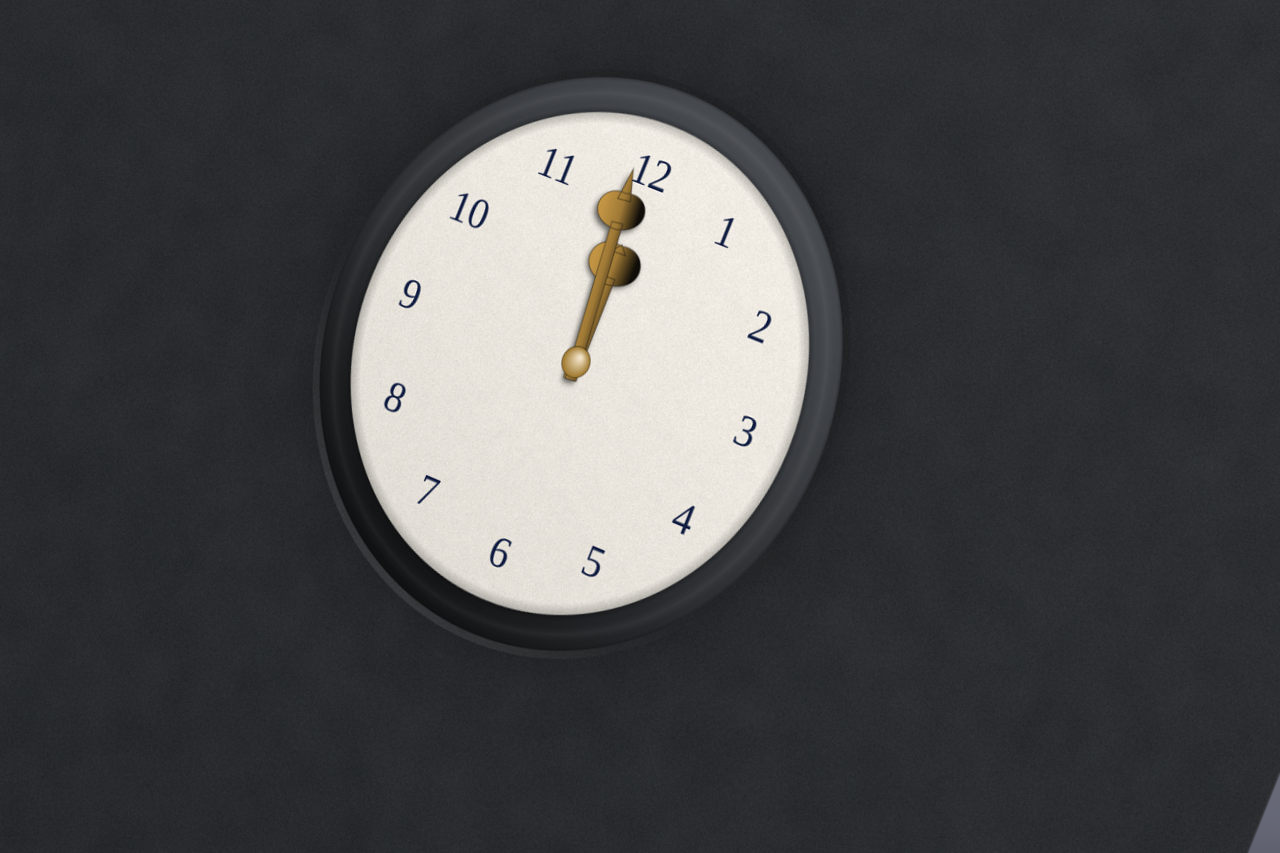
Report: 11 h 59 min
